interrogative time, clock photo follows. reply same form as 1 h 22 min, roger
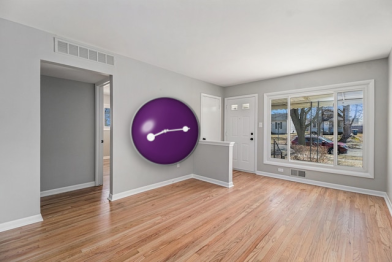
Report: 8 h 14 min
